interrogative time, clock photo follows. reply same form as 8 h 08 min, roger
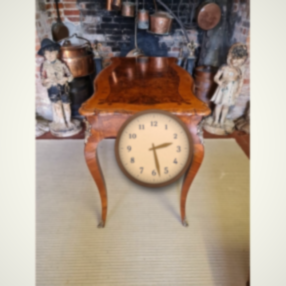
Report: 2 h 28 min
